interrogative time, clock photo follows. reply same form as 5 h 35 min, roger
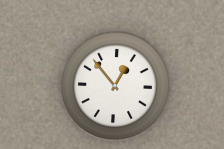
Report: 12 h 53 min
